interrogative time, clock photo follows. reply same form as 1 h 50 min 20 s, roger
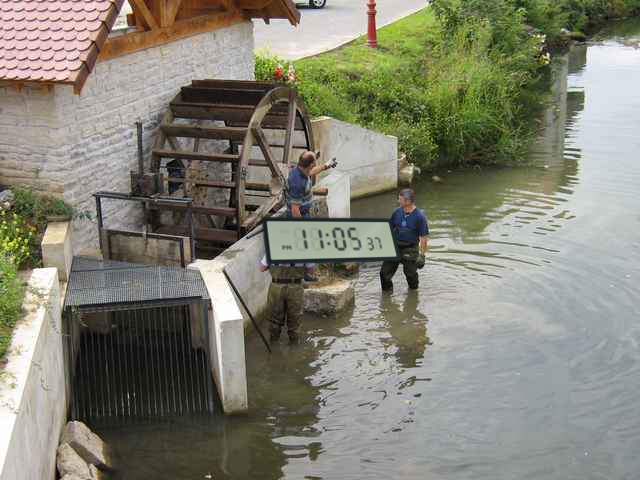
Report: 11 h 05 min 37 s
